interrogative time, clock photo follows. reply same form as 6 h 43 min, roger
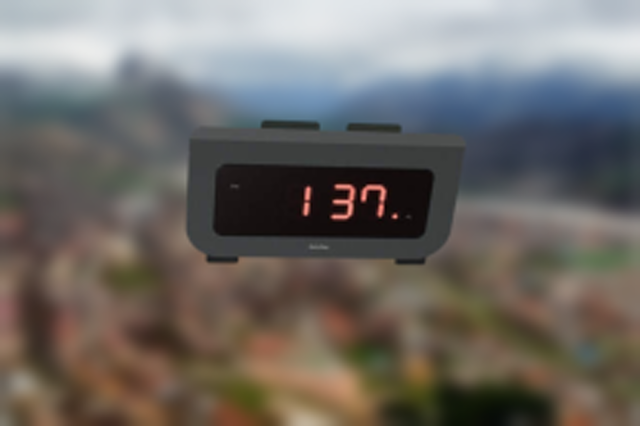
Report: 1 h 37 min
